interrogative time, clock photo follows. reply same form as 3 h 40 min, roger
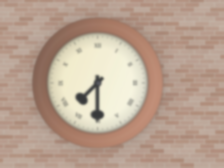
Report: 7 h 30 min
